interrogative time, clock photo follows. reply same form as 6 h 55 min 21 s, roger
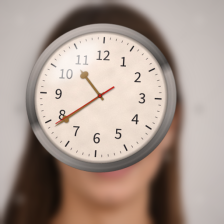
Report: 10 h 38 min 39 s
